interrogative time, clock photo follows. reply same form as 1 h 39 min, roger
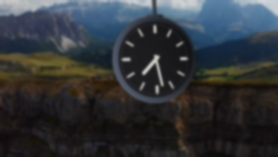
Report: 7 h 28 min
